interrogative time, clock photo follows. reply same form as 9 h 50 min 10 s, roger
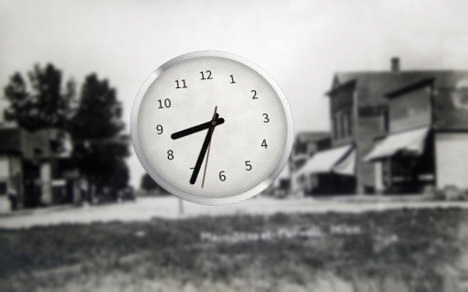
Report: 8 h 34 min 33 s
